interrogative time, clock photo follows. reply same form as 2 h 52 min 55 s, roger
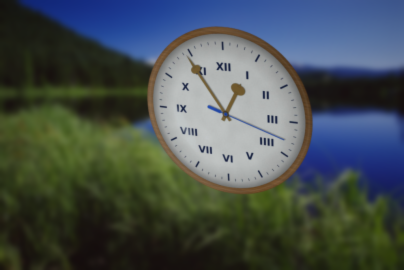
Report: 12 h 54 min 18 s
